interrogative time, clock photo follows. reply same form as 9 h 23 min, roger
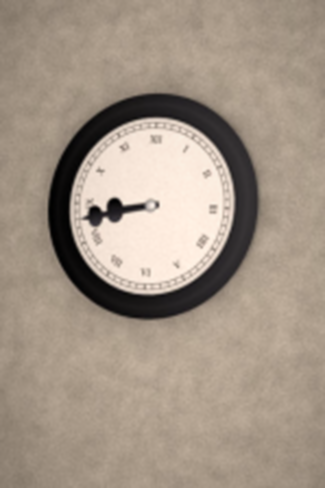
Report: 8 h 43 min
